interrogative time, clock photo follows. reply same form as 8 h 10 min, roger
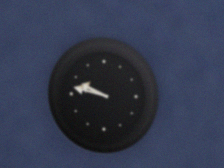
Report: 9 h 47 min
